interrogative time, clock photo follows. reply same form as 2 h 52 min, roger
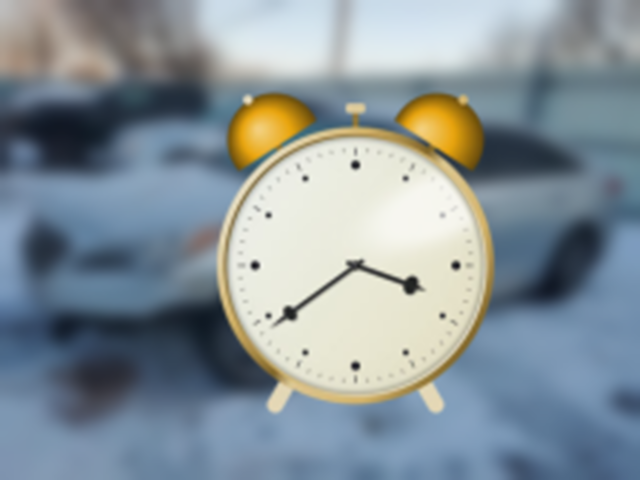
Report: 3 h 39 min
